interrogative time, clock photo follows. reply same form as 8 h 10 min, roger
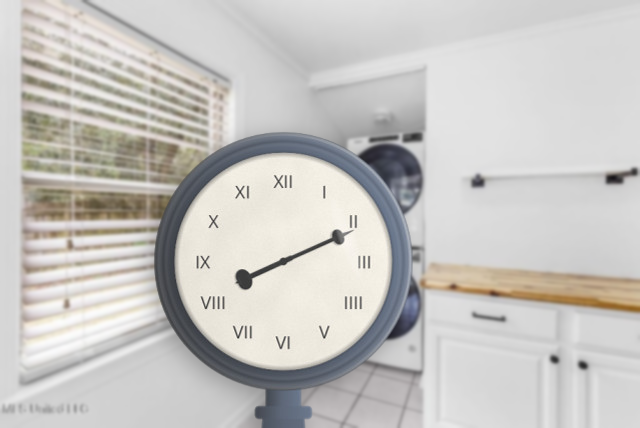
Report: 8 h 11 min
